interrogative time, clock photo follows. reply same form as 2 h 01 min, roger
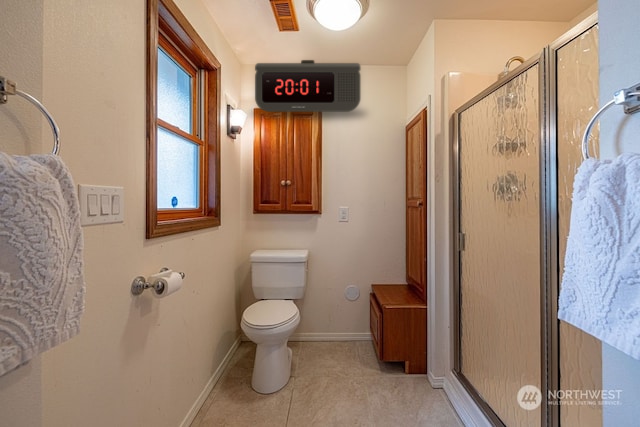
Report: 20 h 01 min
